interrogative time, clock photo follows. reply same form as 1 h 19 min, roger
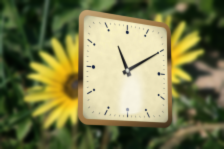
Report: 11 h 10 min
